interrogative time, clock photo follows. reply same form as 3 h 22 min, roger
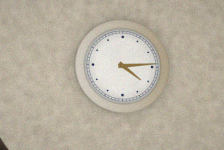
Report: 4 h 14 min
